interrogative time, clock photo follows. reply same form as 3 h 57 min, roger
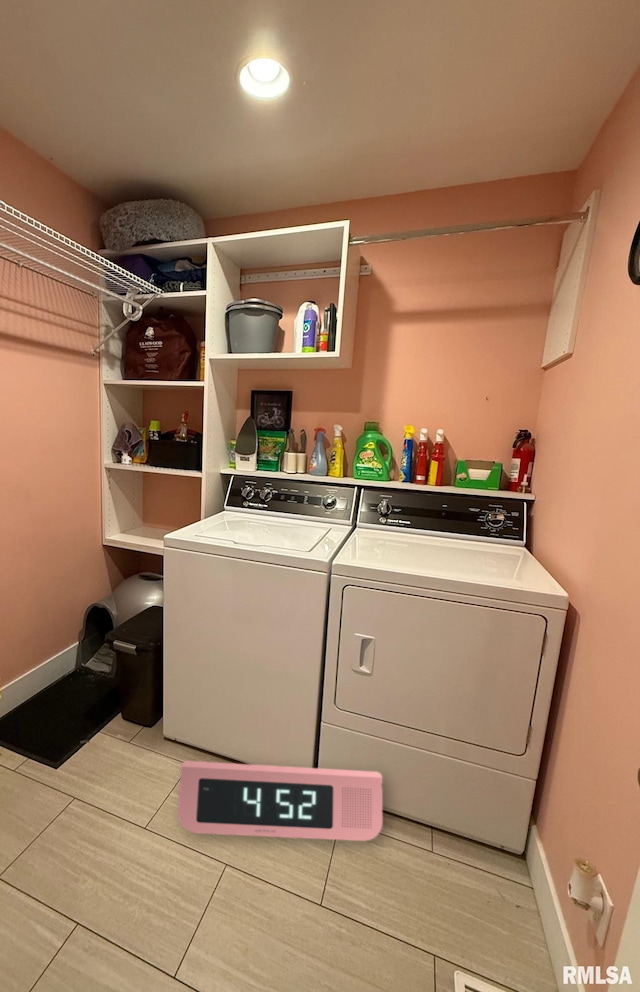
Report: 4 h 52 min
